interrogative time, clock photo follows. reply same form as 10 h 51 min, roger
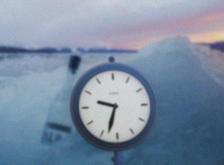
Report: 9 h 33 min
